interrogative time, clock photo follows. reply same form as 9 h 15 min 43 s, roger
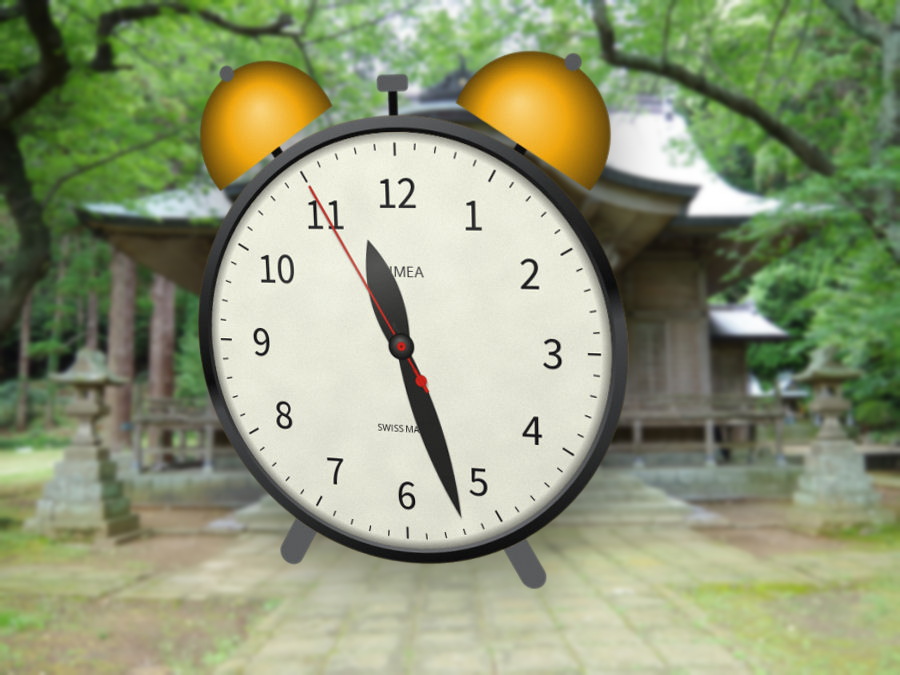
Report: 11 h 26 min 55 s
